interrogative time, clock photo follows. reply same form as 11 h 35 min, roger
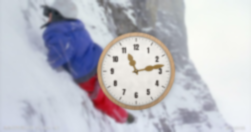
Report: 11 h 13 min
